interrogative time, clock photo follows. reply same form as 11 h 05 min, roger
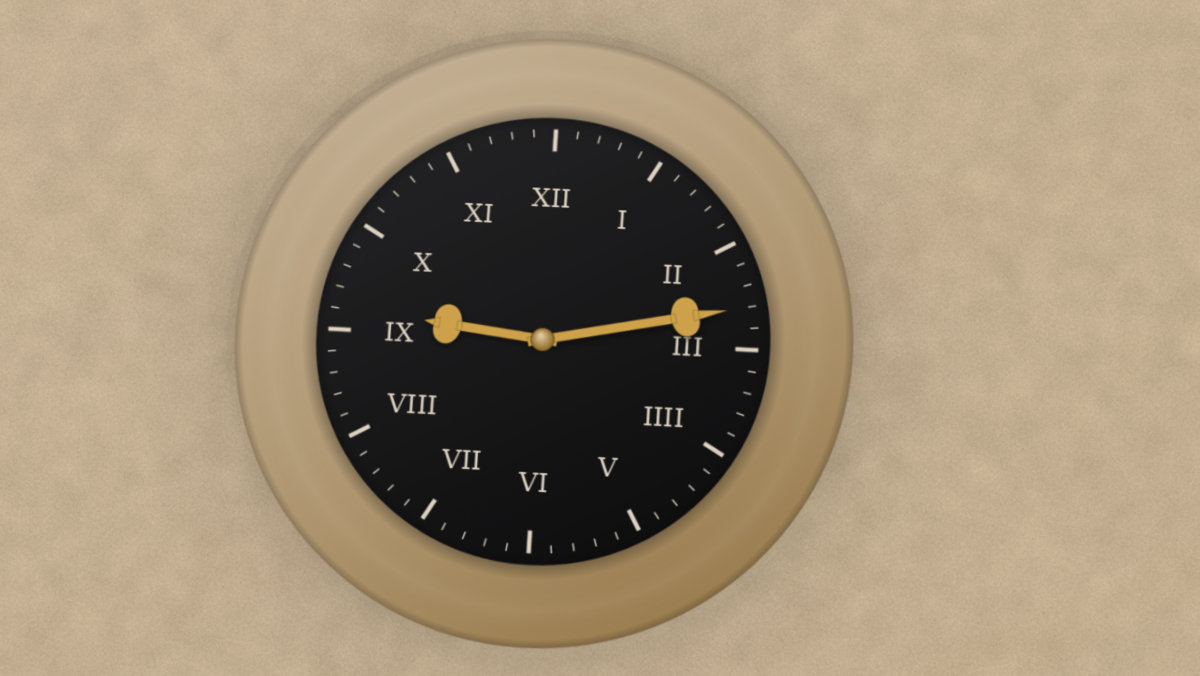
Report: 9 h 13 min
